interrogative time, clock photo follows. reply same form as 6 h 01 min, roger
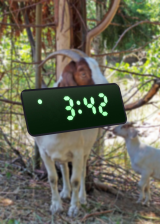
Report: 3 h 42 min
